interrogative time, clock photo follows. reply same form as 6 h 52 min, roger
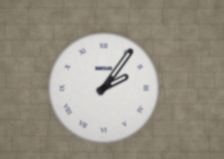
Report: 2 h 06 min
